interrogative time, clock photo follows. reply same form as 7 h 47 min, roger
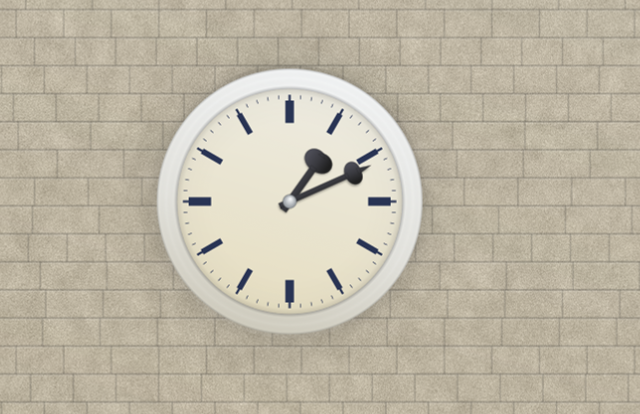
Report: 1 h 11 min
